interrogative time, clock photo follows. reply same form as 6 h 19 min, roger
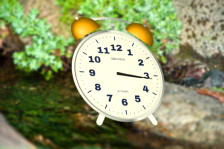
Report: 3 h 16 min
